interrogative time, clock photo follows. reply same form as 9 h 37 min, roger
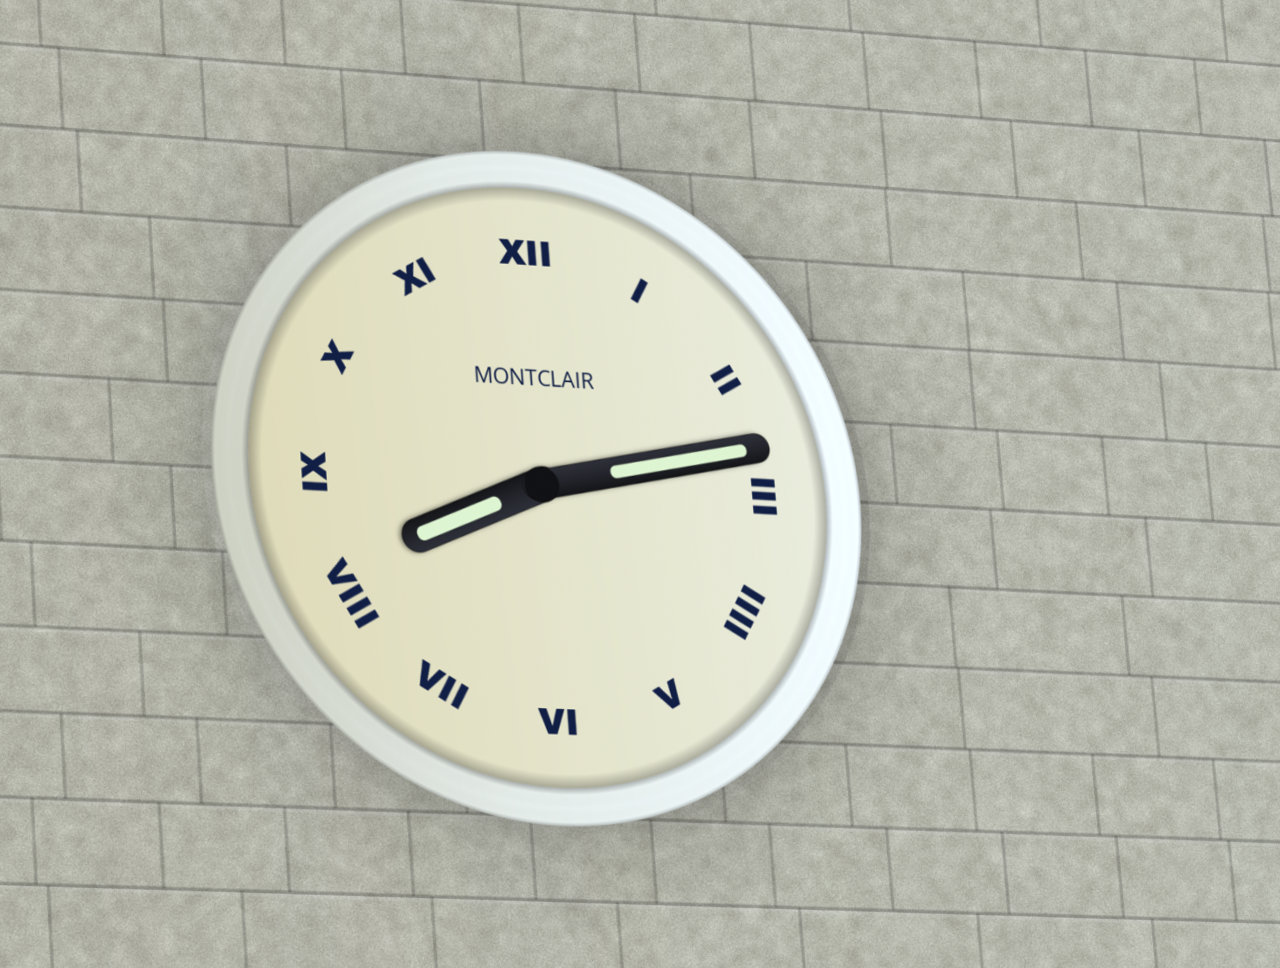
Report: 8 h 13 min
